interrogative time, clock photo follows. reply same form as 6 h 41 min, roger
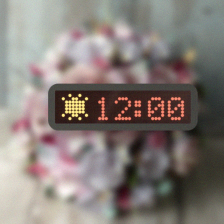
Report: 12 h 00 min
